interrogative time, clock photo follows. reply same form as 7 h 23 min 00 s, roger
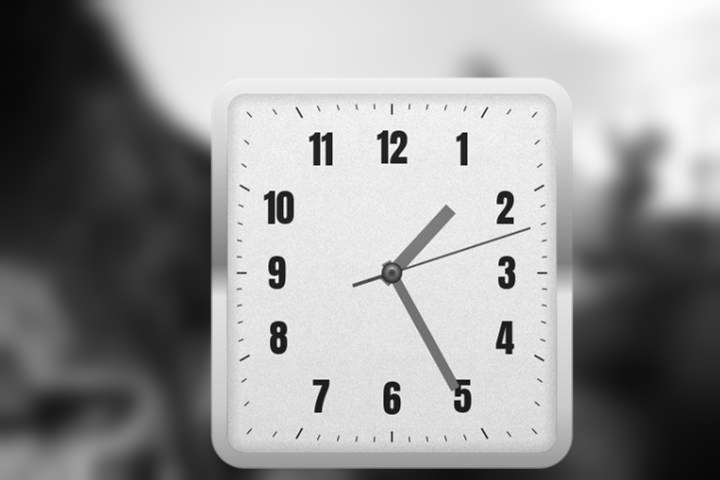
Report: 1 h 25 min 12 s
